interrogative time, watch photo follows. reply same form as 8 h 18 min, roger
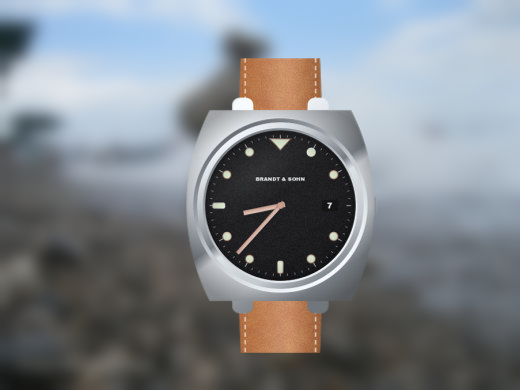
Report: 8 h 37 min
